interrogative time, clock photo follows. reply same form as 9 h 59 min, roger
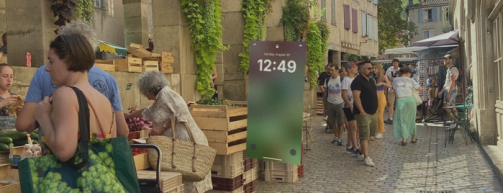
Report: 12 h 49 min
